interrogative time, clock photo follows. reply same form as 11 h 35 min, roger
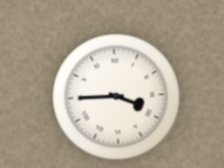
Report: 3 h 45 min
